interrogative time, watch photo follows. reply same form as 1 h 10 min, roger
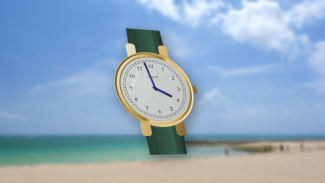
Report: 3 h 58 min
